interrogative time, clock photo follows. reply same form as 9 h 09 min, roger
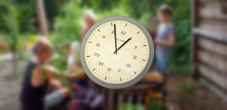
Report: 12 h 56 min
